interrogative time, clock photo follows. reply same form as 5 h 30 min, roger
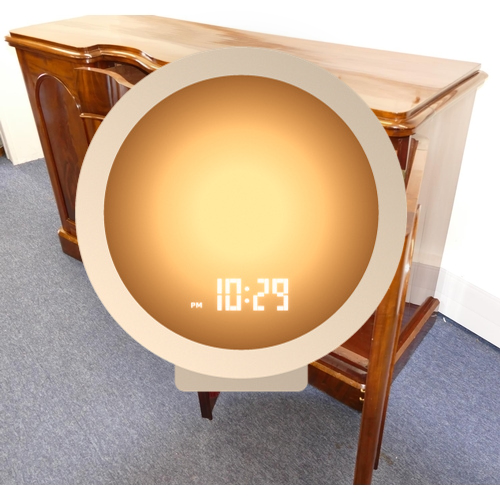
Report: 10 h 29 min
